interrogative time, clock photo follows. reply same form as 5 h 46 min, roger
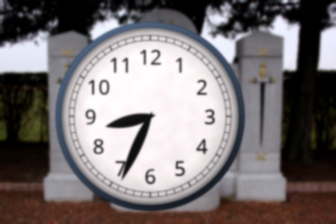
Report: 8 h 34 min
